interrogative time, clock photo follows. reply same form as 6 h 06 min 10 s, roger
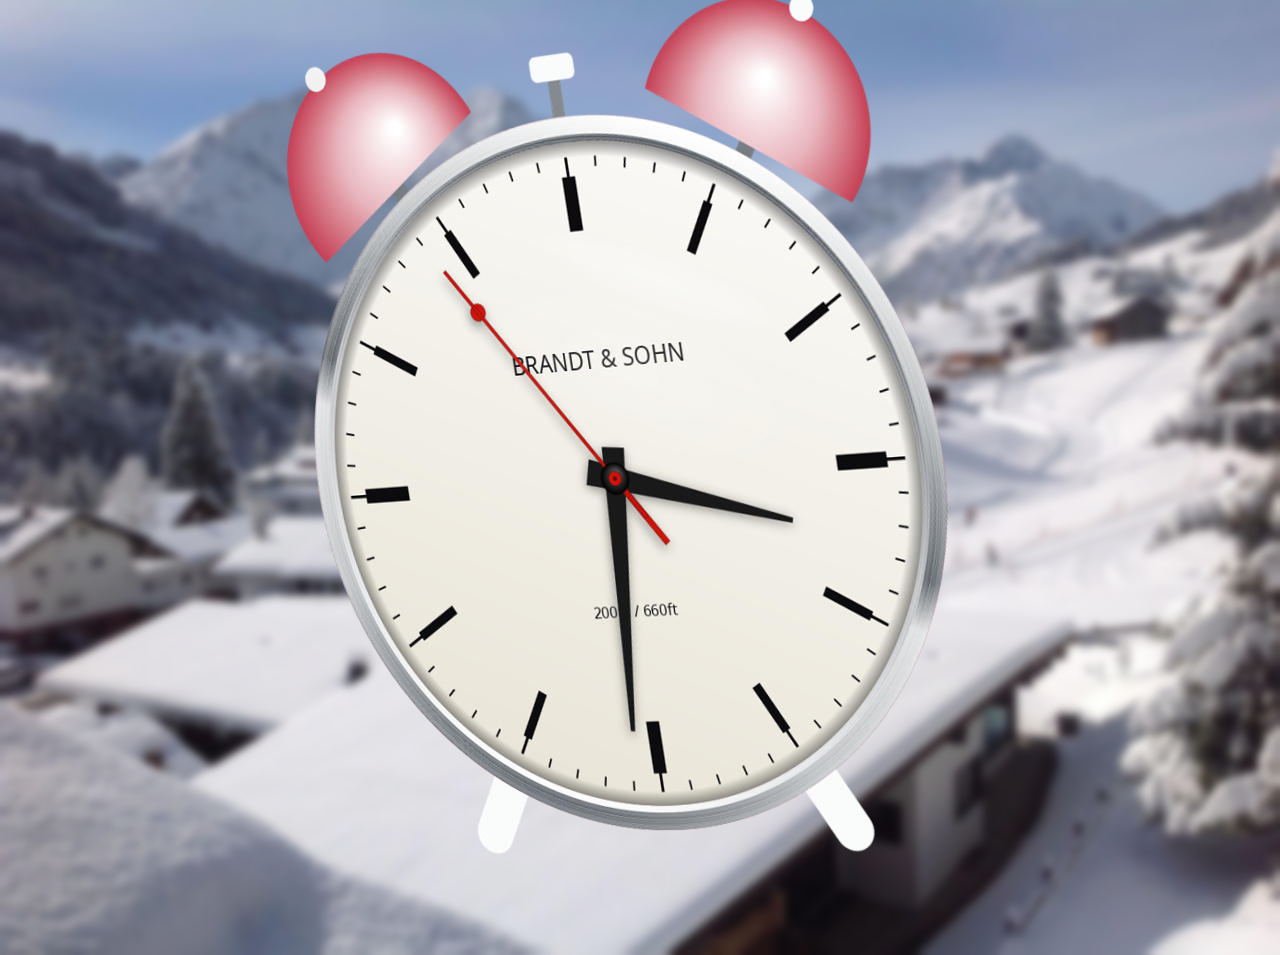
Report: 3 h 30 min 54 s
